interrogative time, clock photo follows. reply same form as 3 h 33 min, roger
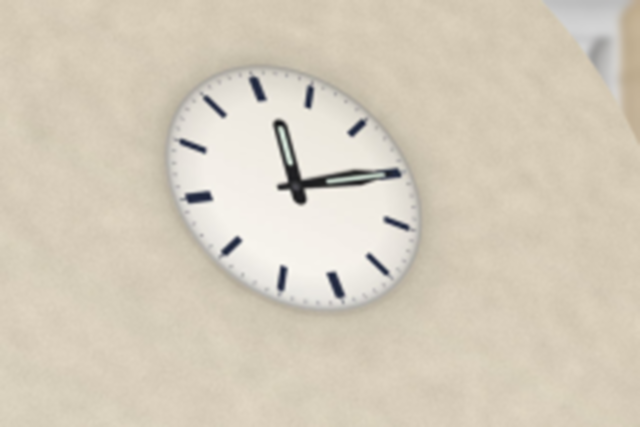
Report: 12 h 15 min
